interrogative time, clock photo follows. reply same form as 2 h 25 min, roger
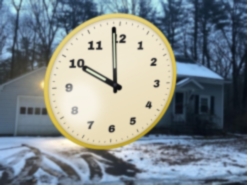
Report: 9 h 59 min
